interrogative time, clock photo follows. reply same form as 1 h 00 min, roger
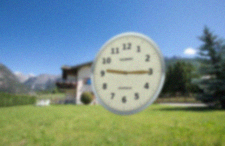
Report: 9 h 15 min
